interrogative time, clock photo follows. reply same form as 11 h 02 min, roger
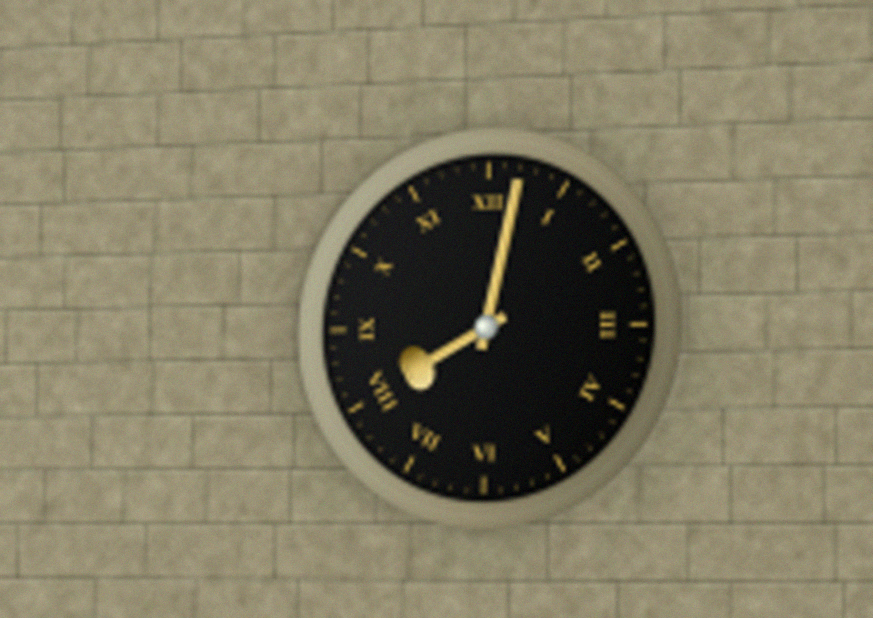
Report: 8 h 02 min
